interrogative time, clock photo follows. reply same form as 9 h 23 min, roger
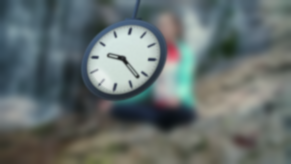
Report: 9 h 22 min
